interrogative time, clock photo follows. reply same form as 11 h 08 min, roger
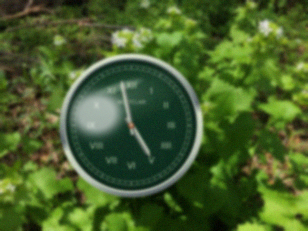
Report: 4 h 58 min
